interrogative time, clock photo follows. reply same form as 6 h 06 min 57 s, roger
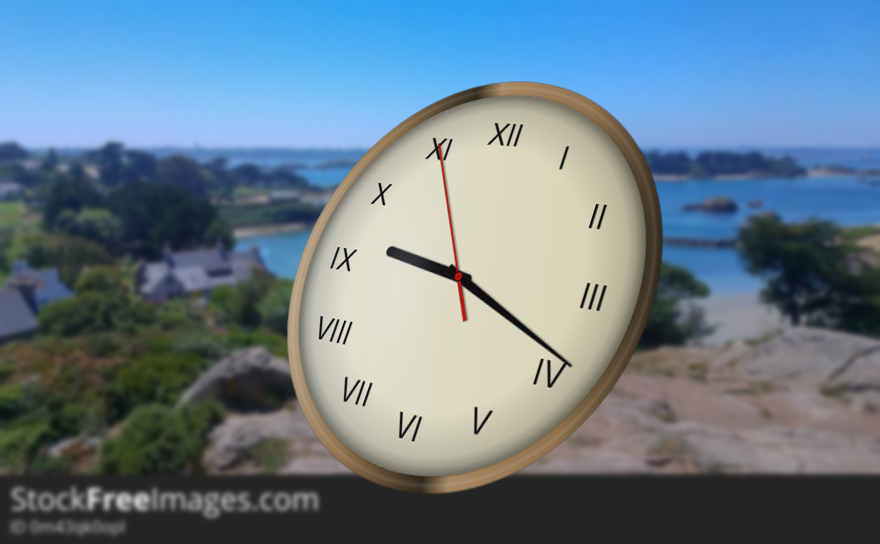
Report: 9 h 18 min 55 s
